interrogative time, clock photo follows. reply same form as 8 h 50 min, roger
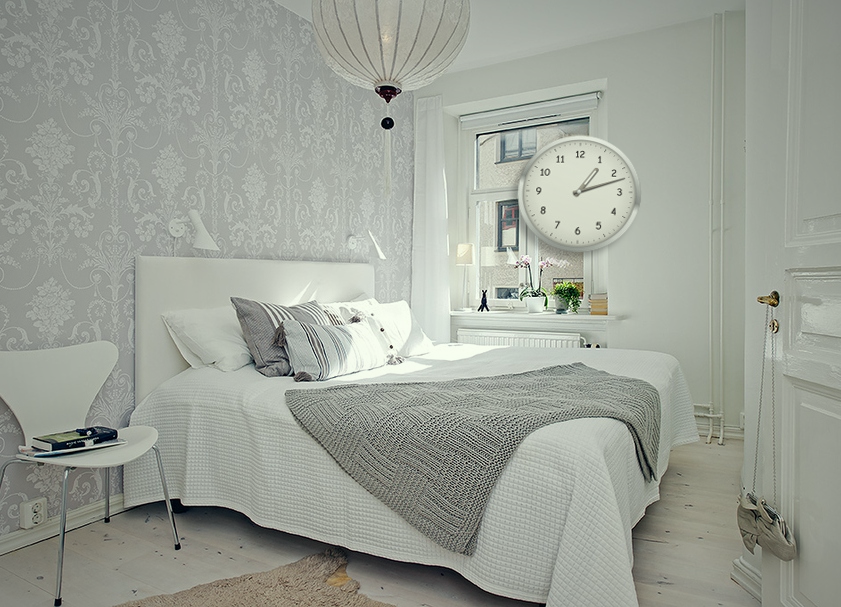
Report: 1 h 12 min
